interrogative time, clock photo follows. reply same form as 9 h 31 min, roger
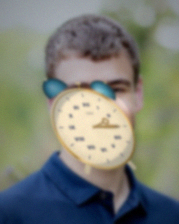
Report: 2 h 15 min
